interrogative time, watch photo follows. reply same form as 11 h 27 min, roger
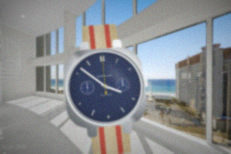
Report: 3 h 52 min
